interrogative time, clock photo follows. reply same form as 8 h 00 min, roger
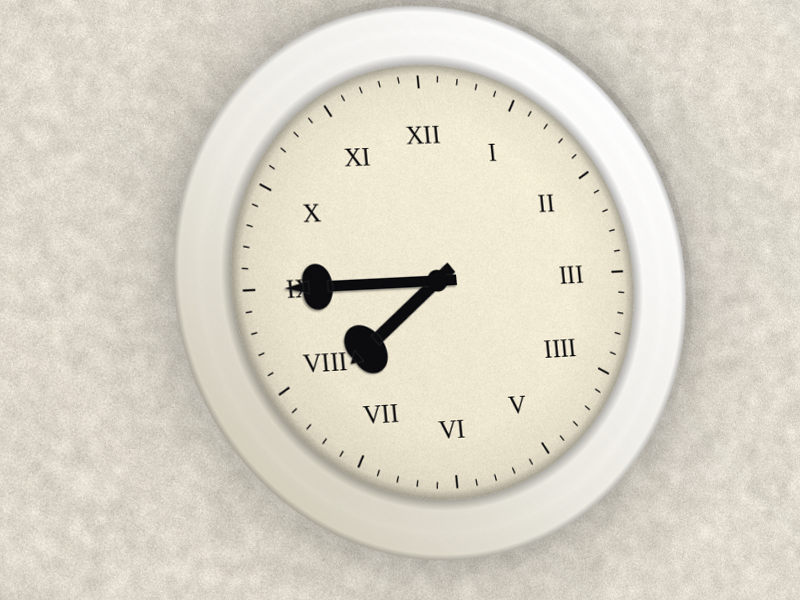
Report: 7 h 45 min
